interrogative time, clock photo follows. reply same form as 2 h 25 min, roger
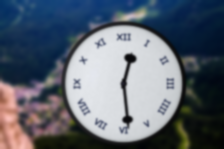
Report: 12 h 29 min
